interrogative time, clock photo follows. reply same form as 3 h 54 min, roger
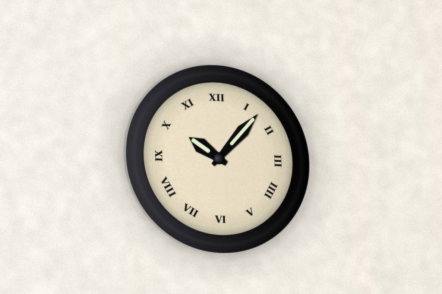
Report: 10 h 07 min
